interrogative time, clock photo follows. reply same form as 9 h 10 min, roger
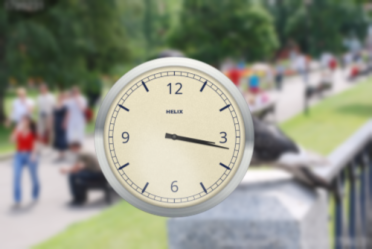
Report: 3 h 17 min
